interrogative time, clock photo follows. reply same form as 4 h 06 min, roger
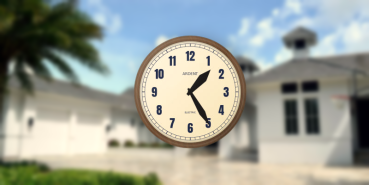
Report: 1 h 25 min
